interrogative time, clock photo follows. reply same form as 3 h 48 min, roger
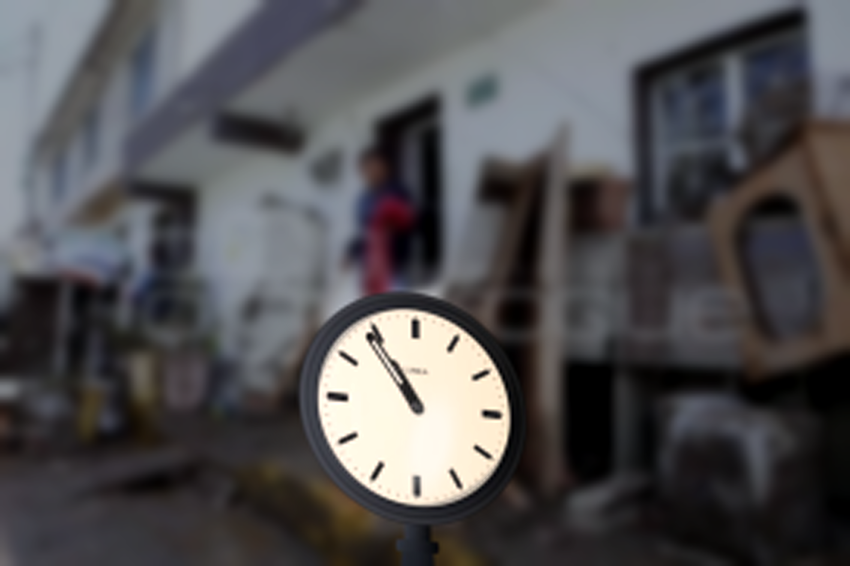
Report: 10 h 54 min
